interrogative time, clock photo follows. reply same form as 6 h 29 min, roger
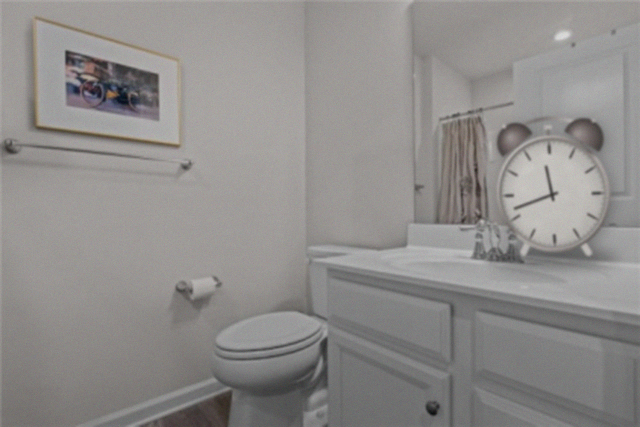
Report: 11 h 42 min
